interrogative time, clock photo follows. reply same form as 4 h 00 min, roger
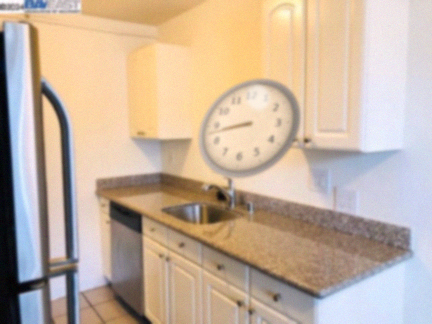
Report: 8 h 43 min
